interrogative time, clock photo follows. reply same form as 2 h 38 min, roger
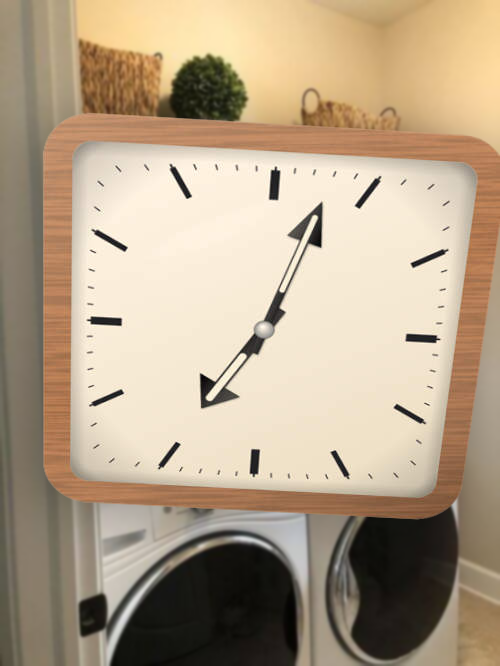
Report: 7 h 03 min
